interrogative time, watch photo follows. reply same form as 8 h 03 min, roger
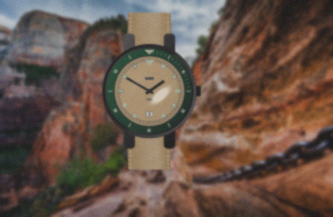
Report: 1 h 50 min
